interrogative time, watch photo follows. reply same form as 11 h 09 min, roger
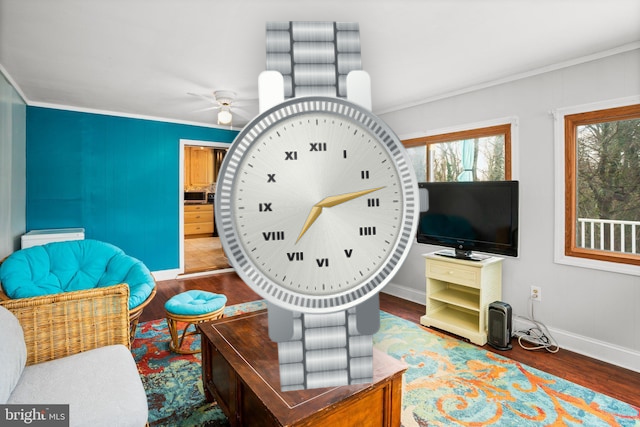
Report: 7 h 13 min
